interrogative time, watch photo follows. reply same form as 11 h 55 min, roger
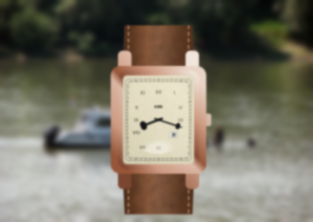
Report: 8 h 18 min
